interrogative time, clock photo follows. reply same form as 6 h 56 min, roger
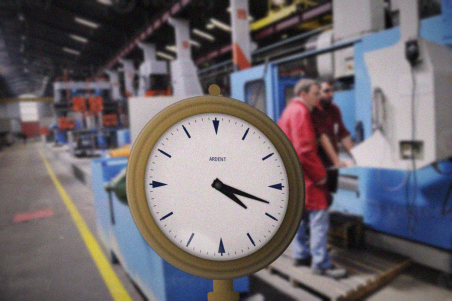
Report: 4 h 18 min
